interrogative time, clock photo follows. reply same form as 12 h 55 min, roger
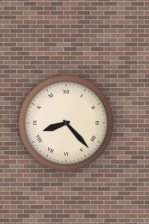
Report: 8 h 23 min
